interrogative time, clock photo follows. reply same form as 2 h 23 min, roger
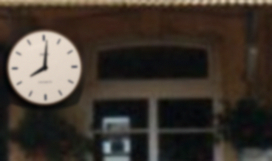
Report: 8 h 01 min
